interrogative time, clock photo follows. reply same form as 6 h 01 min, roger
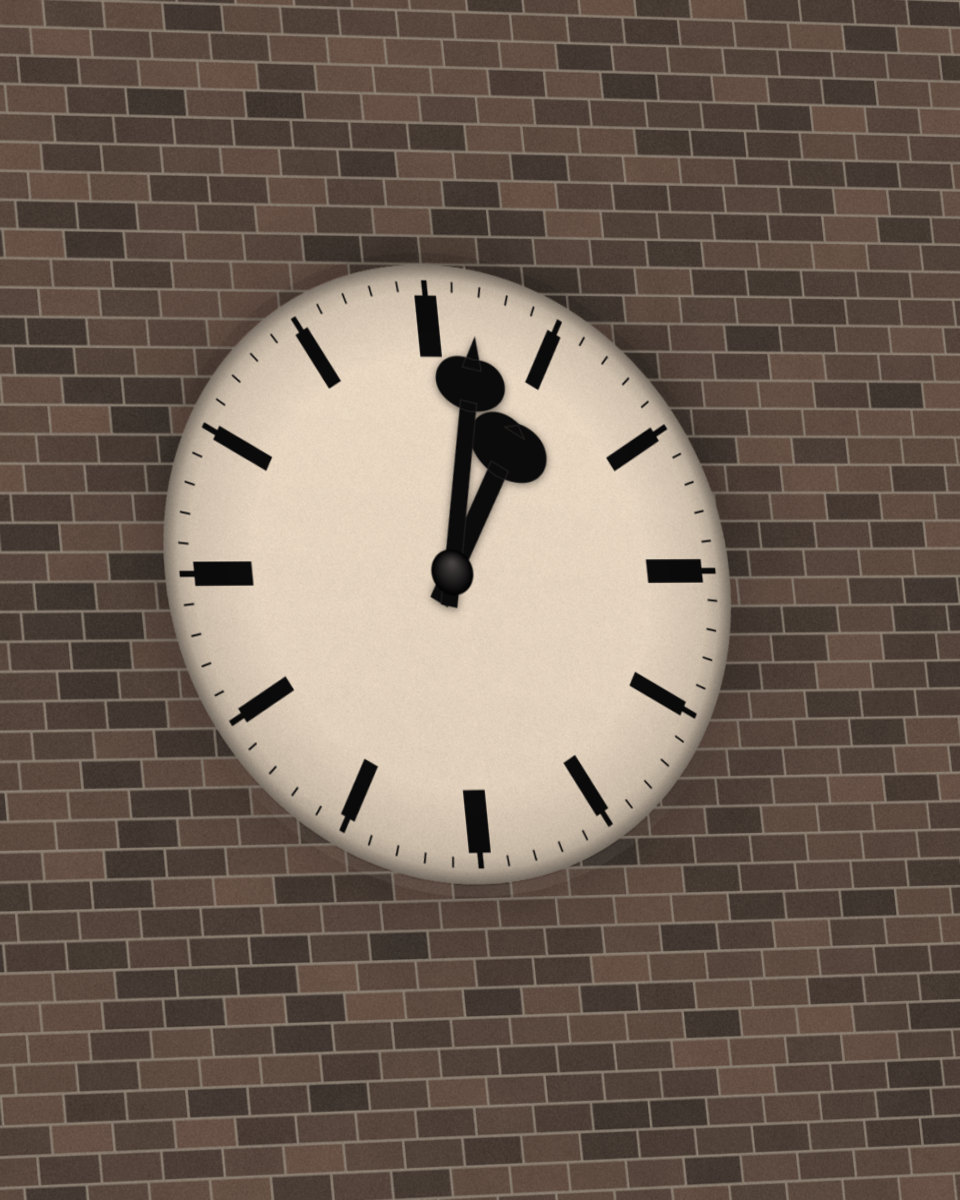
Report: 1 h 02 min
